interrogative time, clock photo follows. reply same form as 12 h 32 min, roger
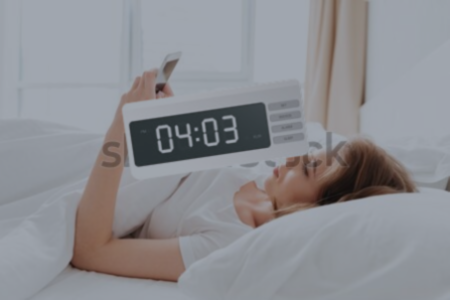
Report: 4 h 03 min
